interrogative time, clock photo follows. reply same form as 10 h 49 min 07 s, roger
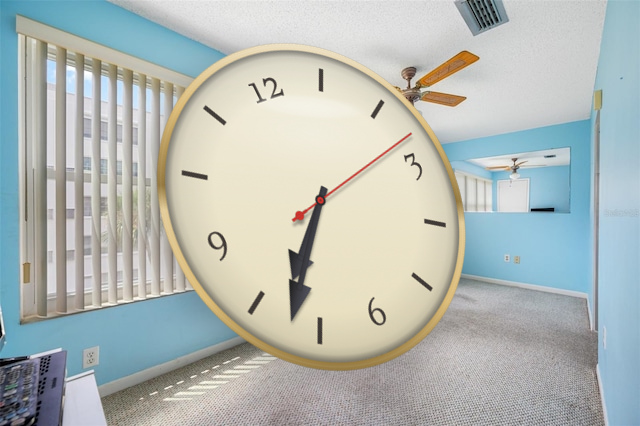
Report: 7 h 37 min 13 s
